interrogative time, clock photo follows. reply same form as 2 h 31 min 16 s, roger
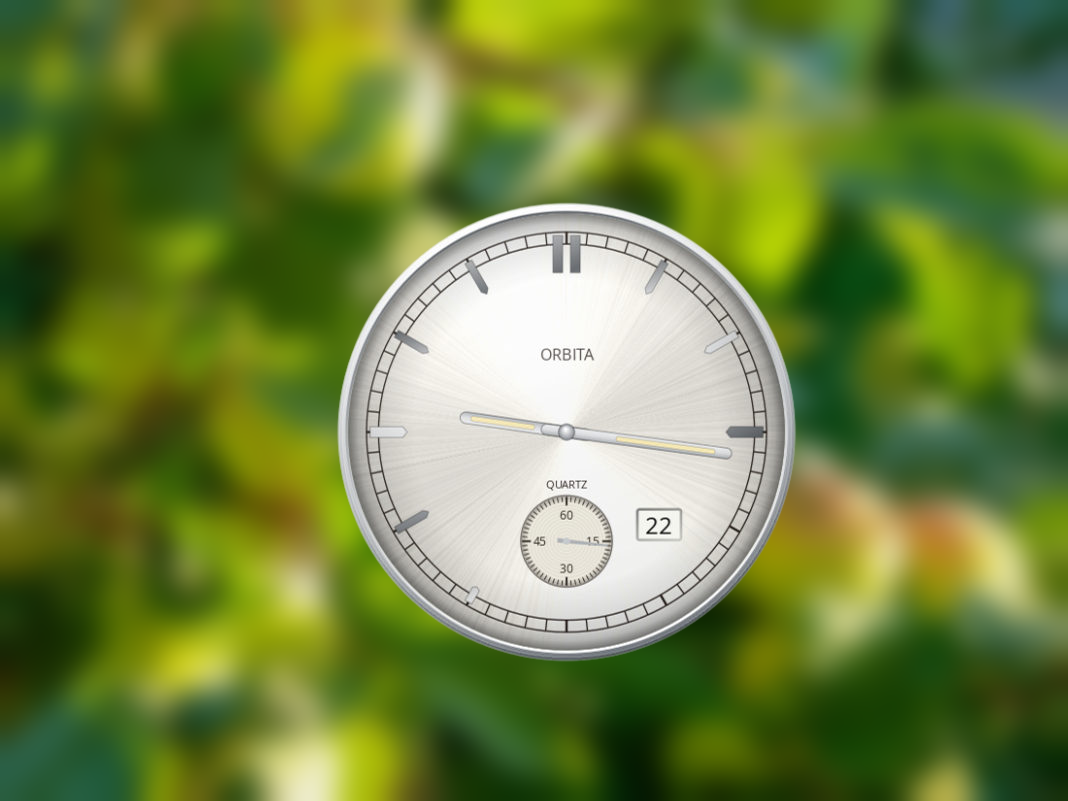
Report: 9 h 16 min 16 s
